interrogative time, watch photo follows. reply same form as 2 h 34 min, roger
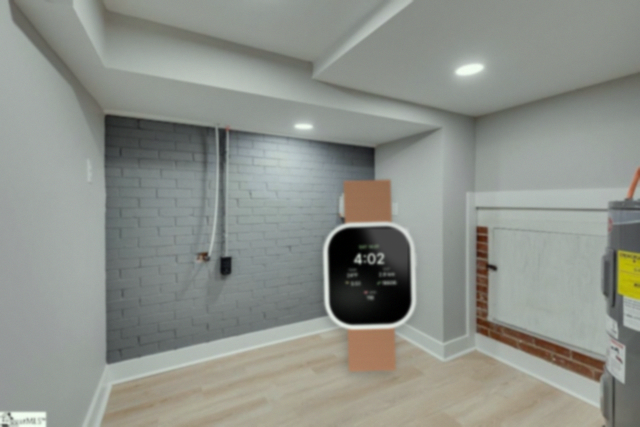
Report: 4 h 02 min
